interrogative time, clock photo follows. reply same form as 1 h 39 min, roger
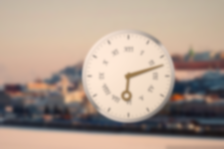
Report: 6 h 12 min
